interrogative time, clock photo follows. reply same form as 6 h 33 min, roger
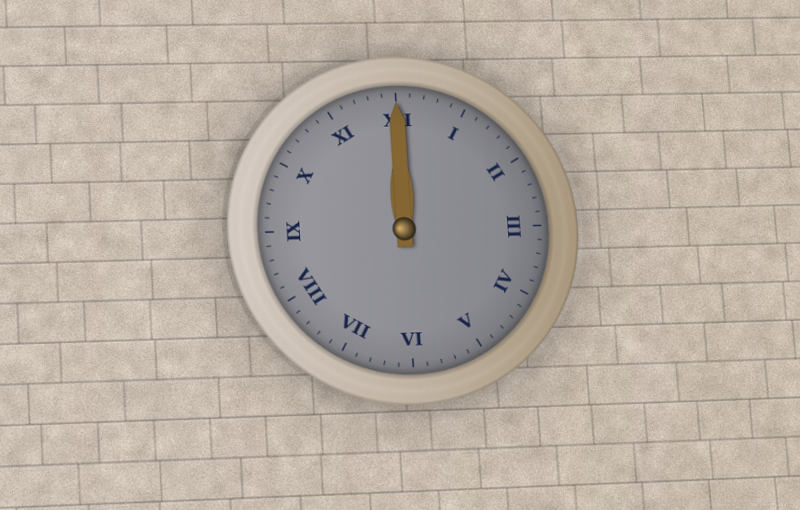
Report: 12 h 00 min
